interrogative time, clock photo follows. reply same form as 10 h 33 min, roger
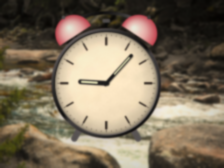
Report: 9 h 07 min
